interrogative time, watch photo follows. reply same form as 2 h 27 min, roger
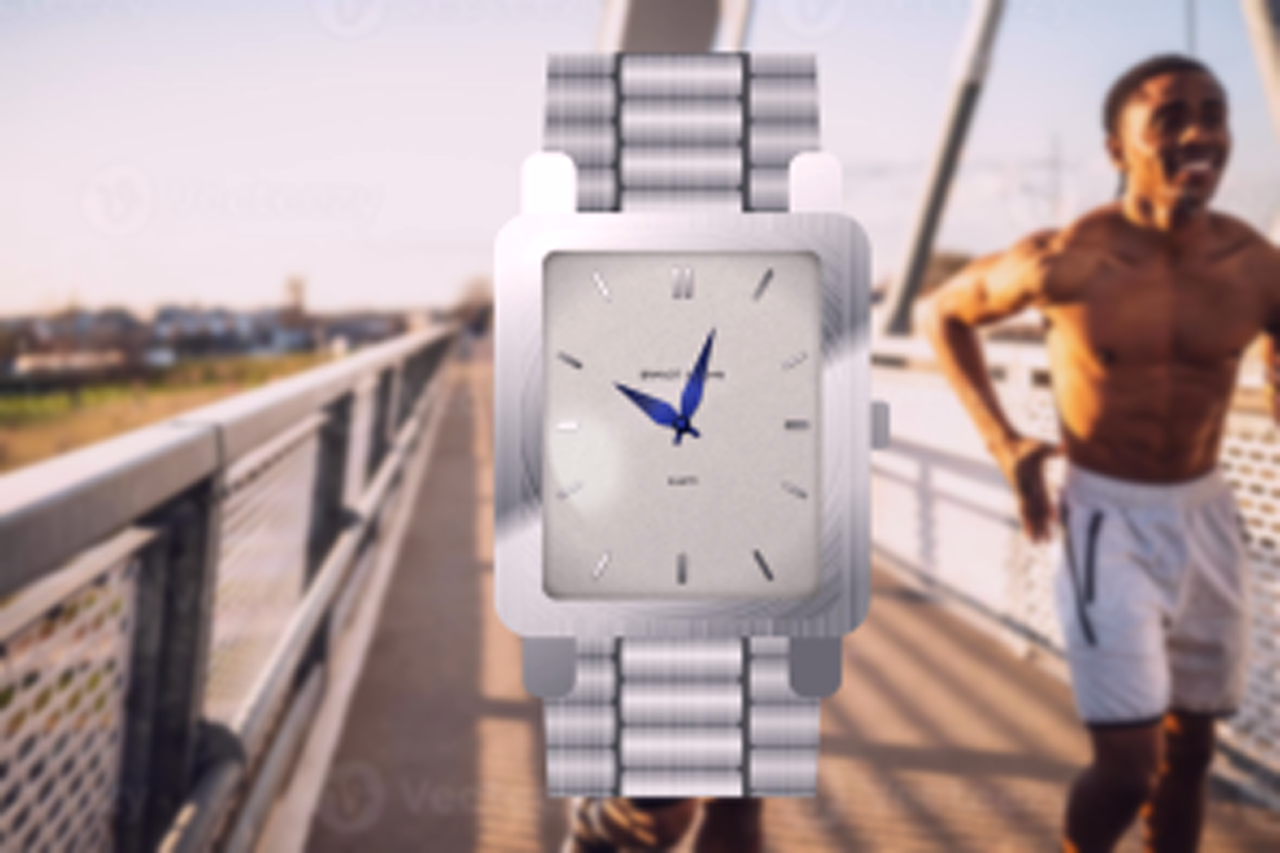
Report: 10 h 03 min
